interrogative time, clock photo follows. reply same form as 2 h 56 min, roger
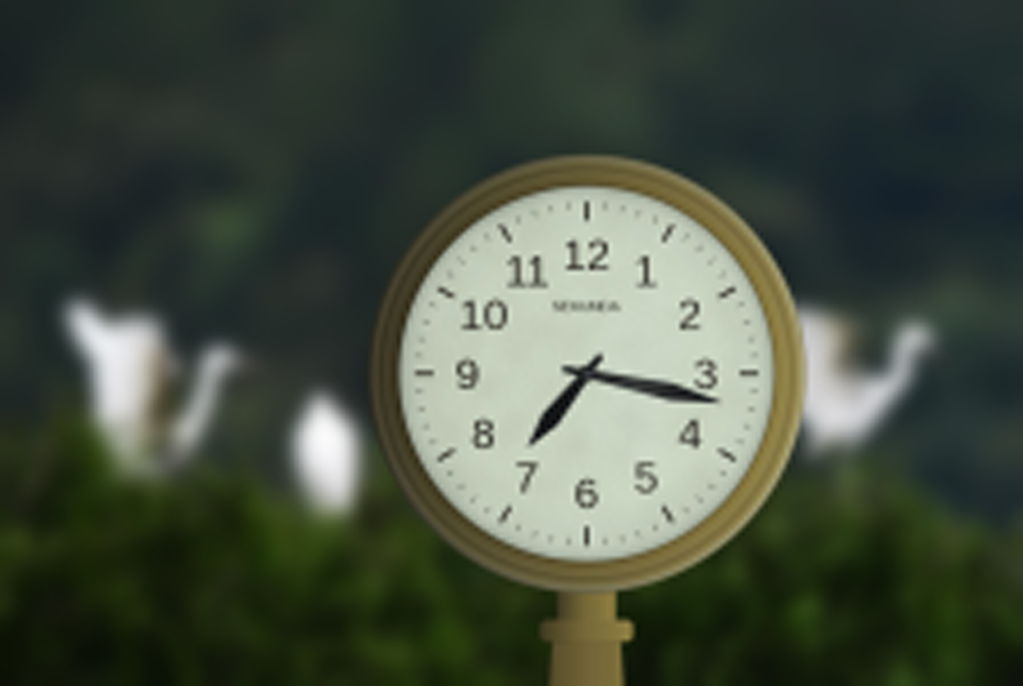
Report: 7 h 17 min
